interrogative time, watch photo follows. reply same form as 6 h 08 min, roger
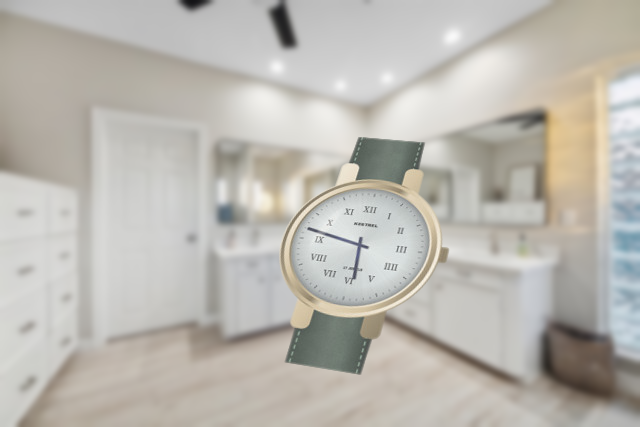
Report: 5 h 47 min
